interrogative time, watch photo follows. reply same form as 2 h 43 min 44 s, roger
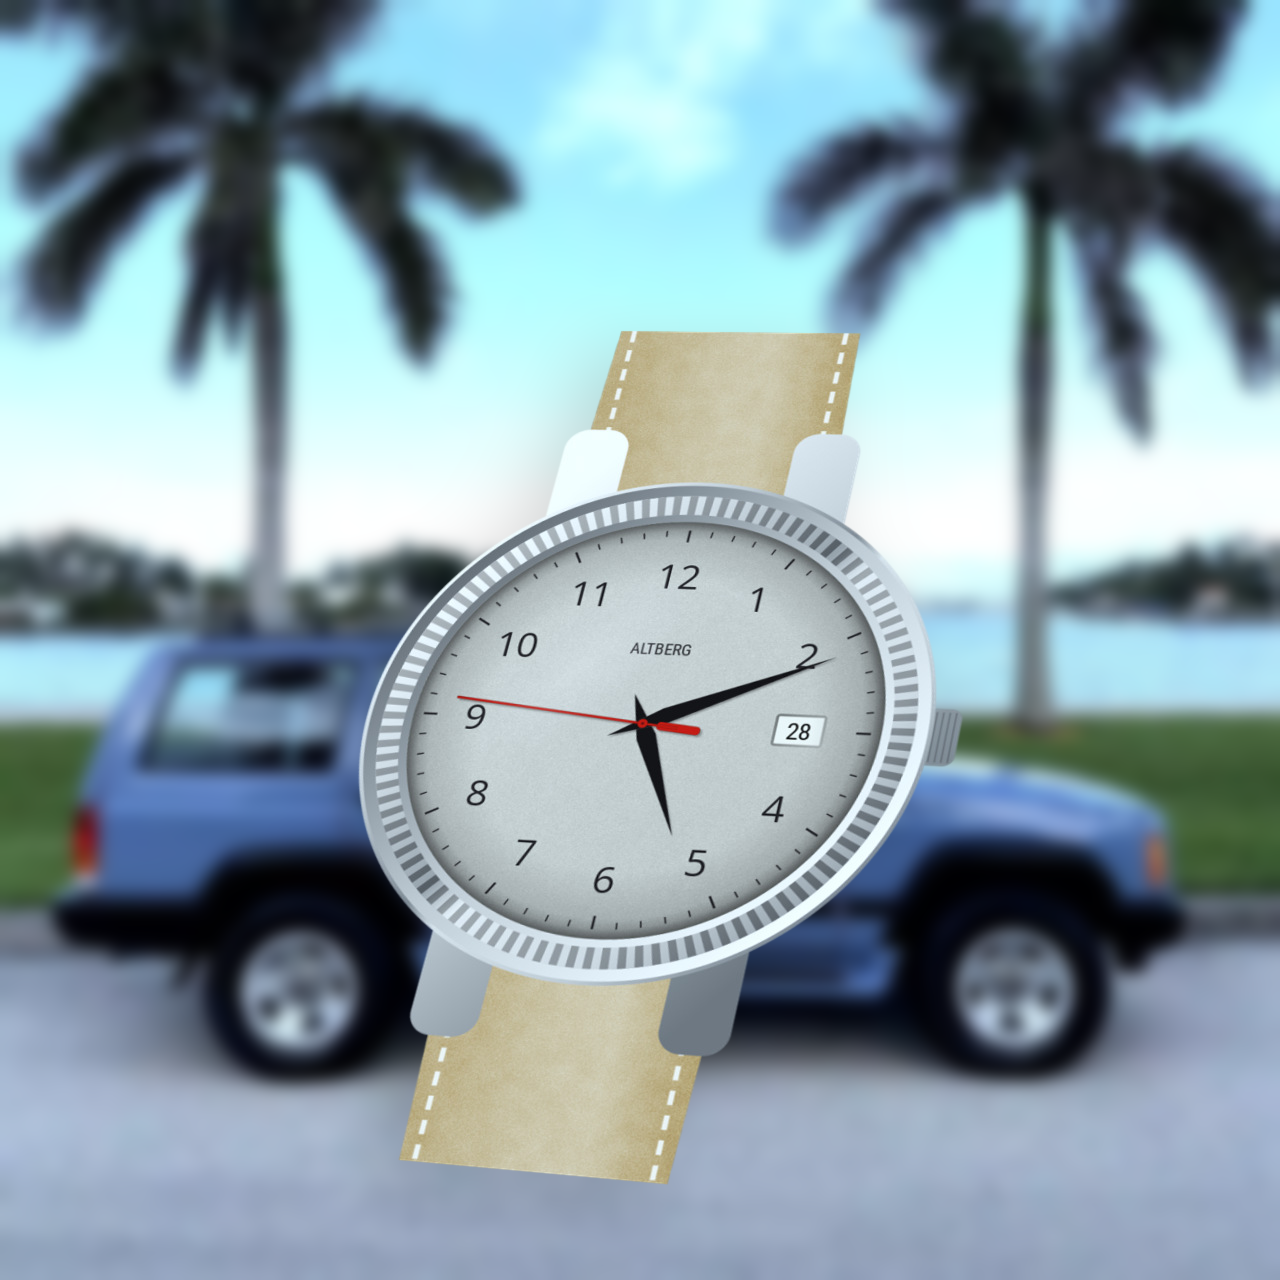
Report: 5 h 10 min 46 s
